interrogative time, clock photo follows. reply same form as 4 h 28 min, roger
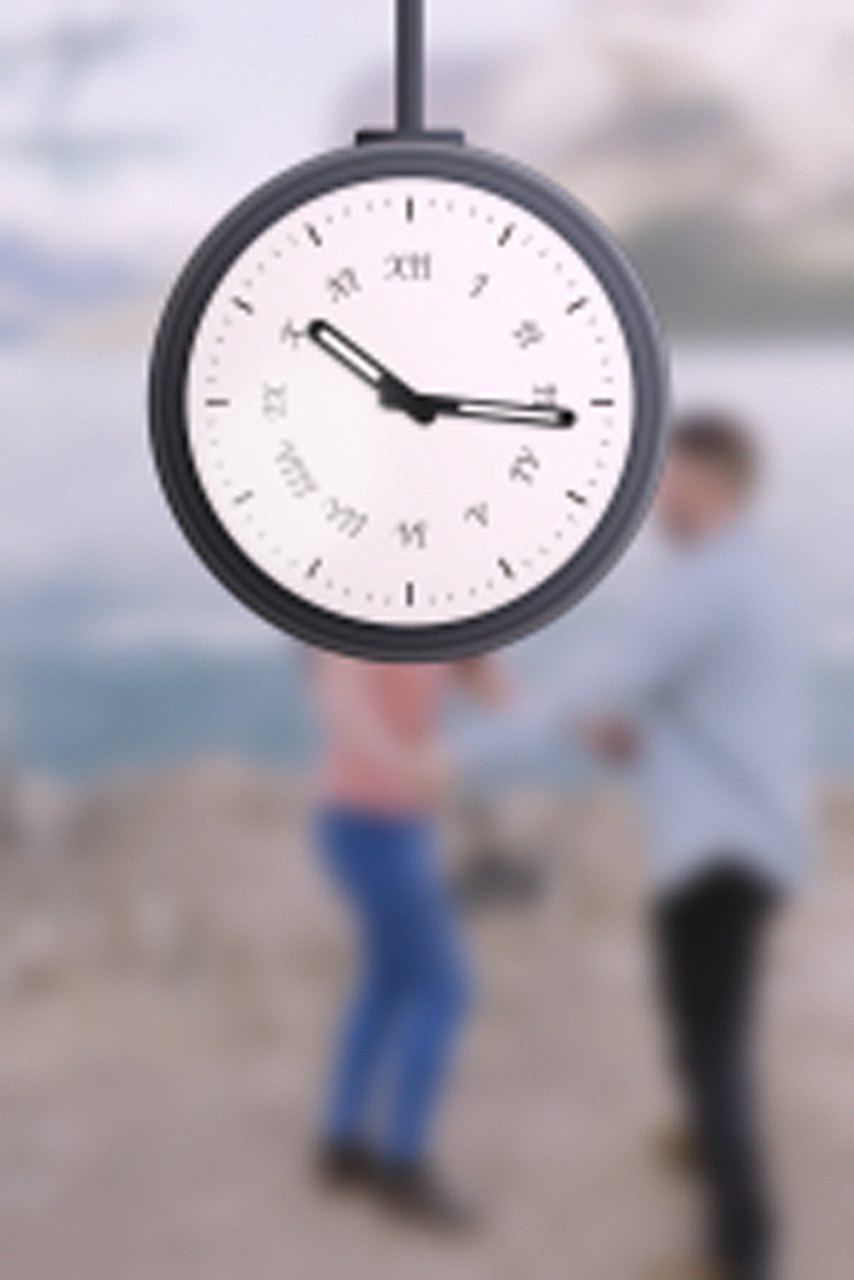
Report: 10 h 16 min
